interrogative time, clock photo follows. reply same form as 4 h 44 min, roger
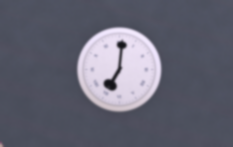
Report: 7 h 01 min
